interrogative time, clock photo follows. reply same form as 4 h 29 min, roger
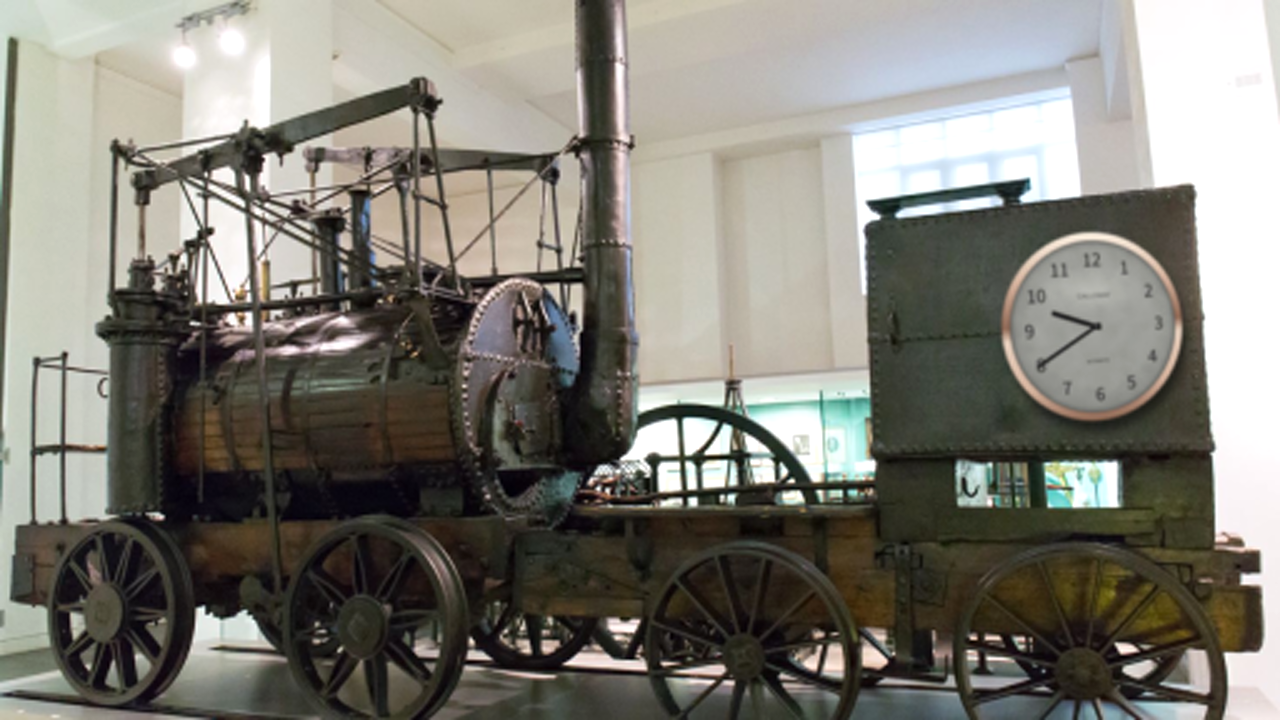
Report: 9 h 40 min
